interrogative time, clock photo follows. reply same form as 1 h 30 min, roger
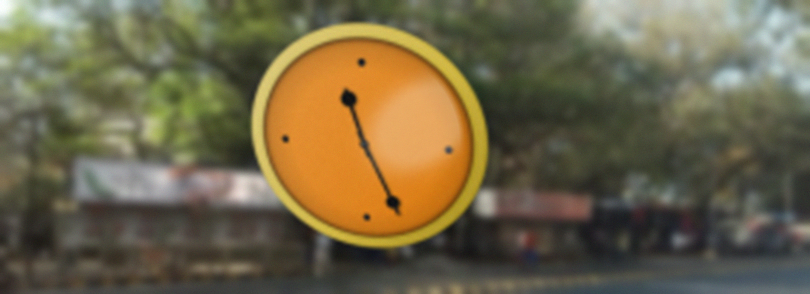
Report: 11 h 26 min
